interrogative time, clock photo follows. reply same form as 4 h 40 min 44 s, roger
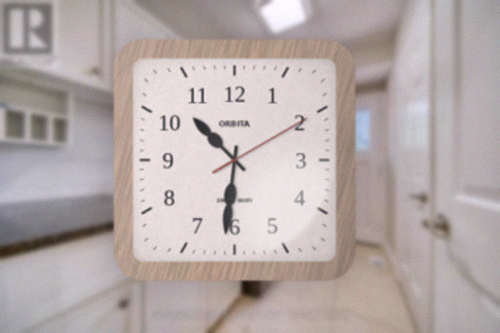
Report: 10 h 31 min 10 s
